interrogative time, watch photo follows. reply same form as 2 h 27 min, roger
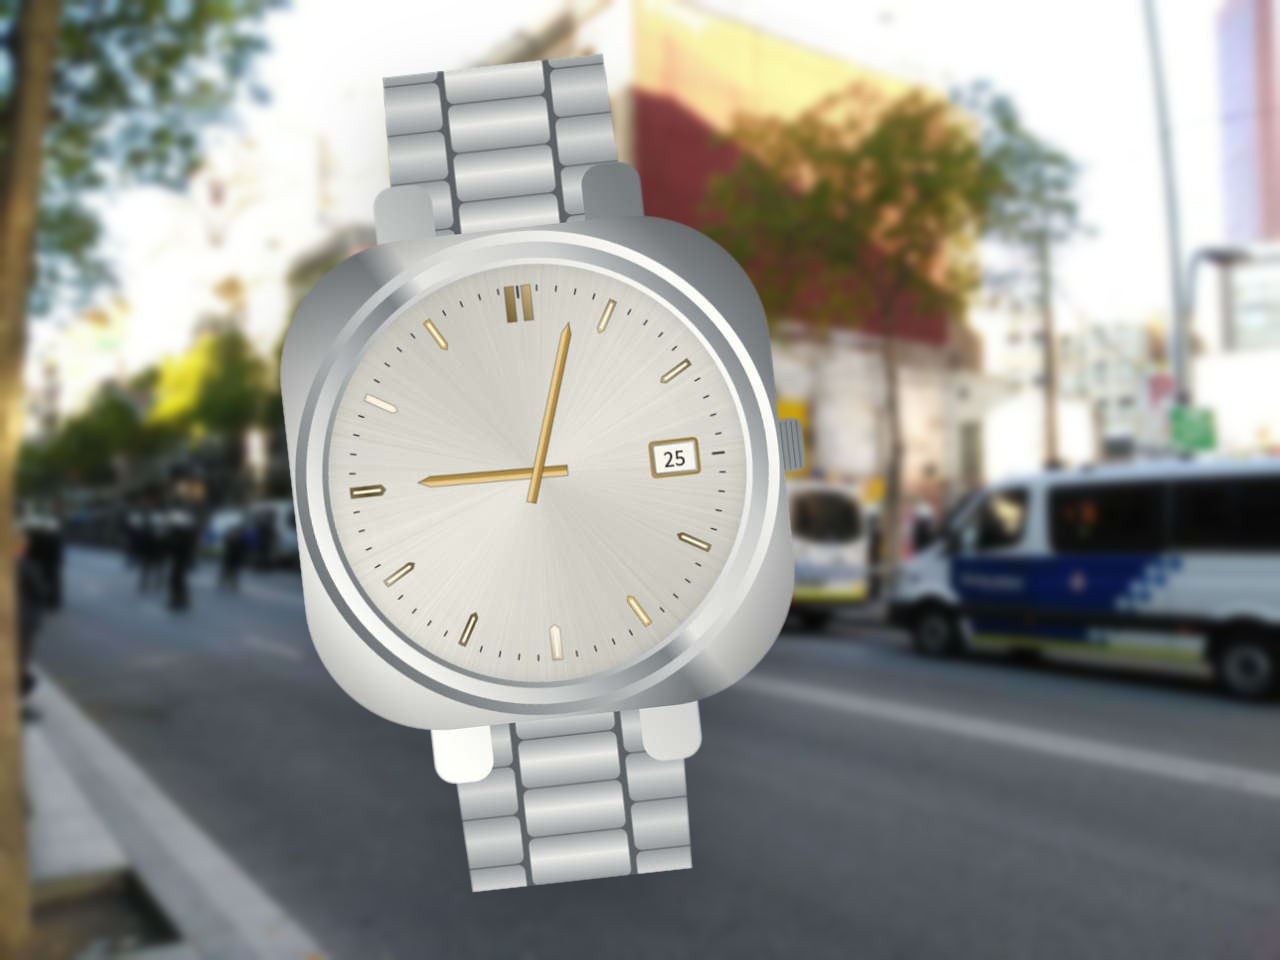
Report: 9 h 03 min
